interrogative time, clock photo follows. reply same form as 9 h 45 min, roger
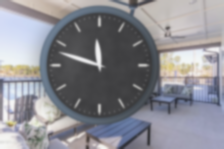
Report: 11 h 48 min
